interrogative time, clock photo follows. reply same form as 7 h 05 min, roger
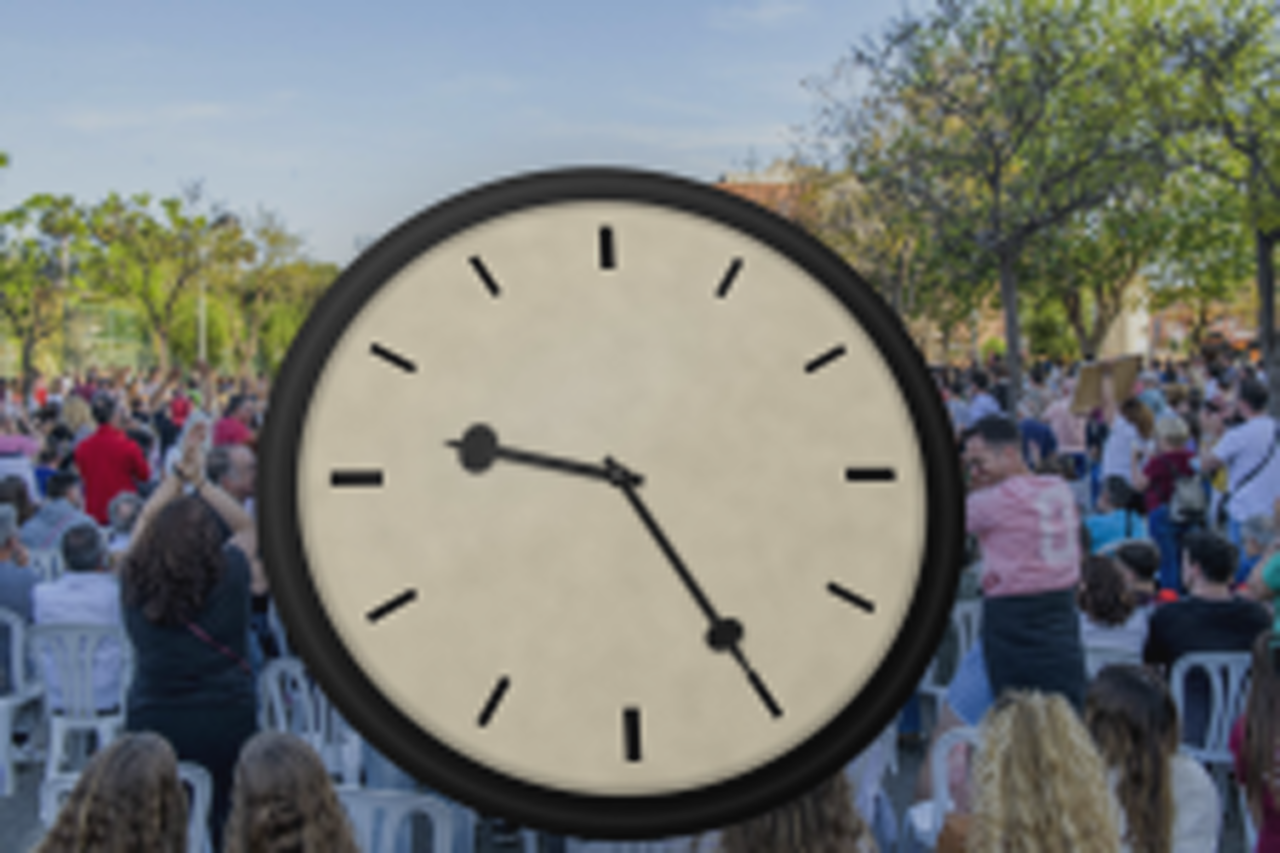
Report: 9 h 25 min
